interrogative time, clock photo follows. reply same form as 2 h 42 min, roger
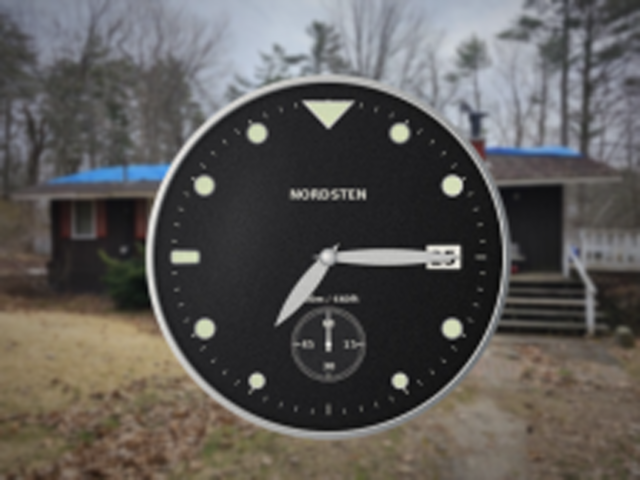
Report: 7 h 15 min
